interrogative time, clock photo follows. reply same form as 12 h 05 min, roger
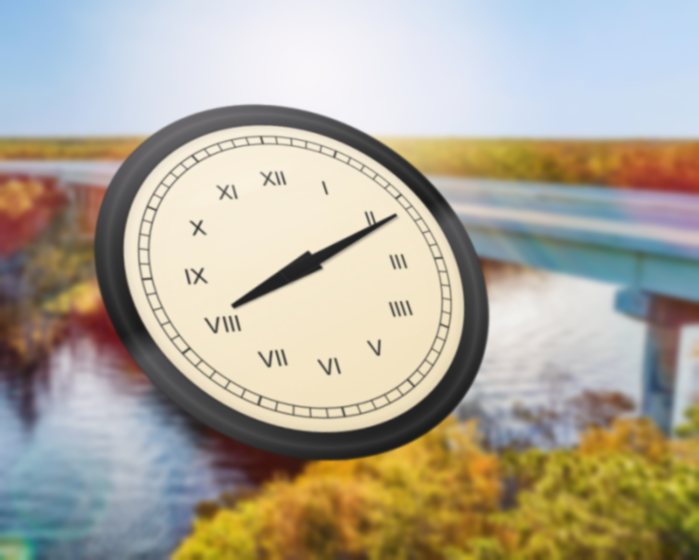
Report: 8 h 11 min
